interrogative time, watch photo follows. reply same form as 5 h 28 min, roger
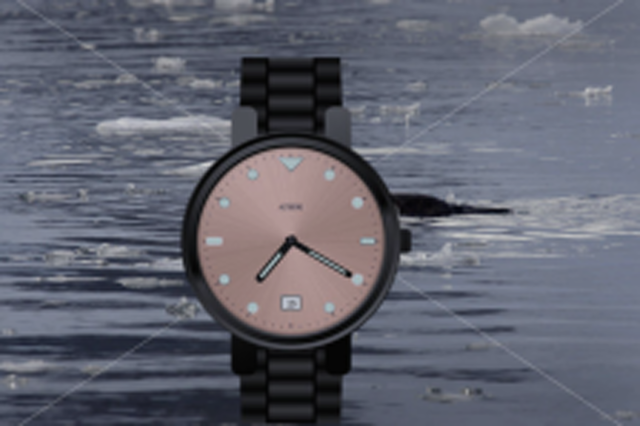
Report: 7 h 20 min
